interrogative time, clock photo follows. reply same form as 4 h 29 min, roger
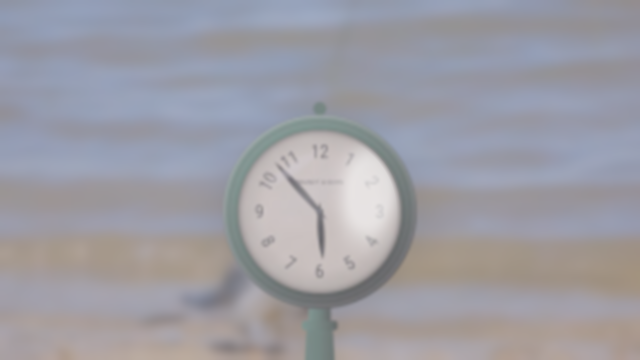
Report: 5 h 53 min
